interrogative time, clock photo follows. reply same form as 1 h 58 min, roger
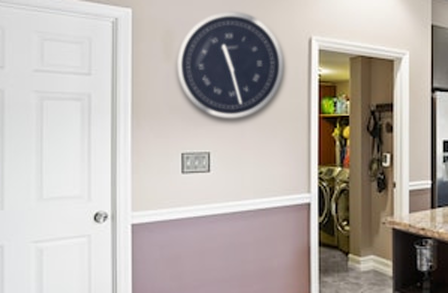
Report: 11 h 28 min
